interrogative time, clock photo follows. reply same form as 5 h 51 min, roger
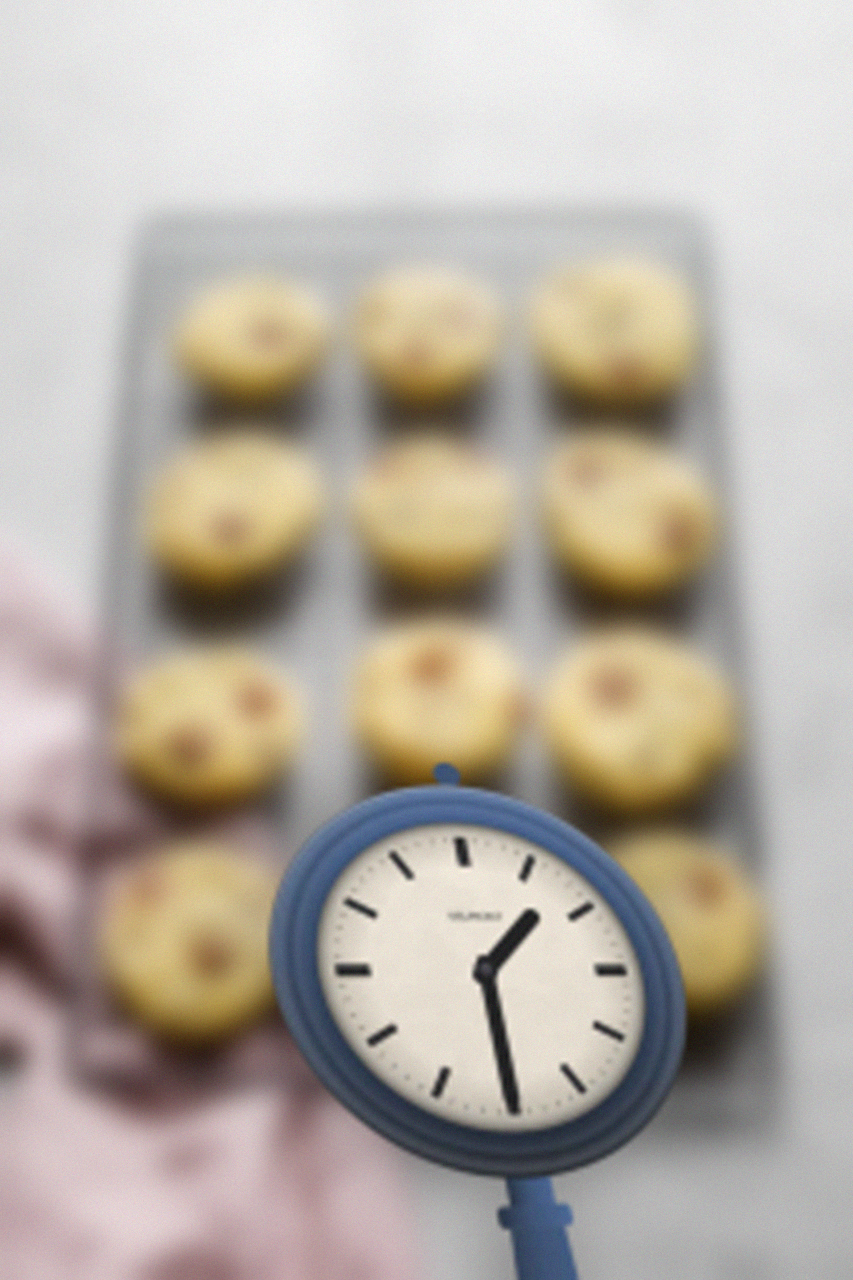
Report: 1 h 30 min
